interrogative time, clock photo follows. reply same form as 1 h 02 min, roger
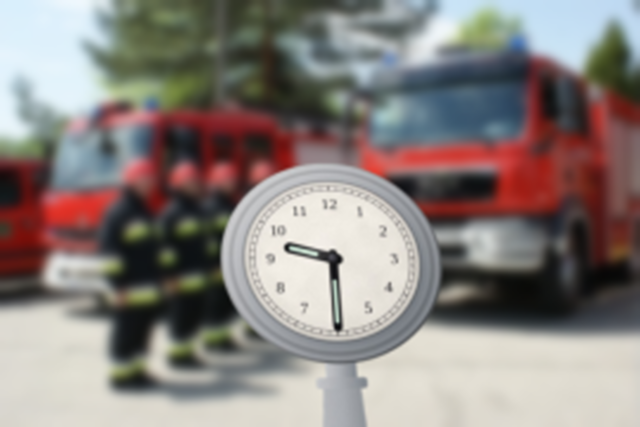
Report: 9 h 30 min
